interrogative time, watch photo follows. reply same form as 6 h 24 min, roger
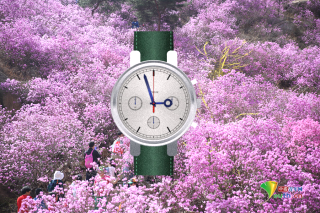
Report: 2 h 57 min
